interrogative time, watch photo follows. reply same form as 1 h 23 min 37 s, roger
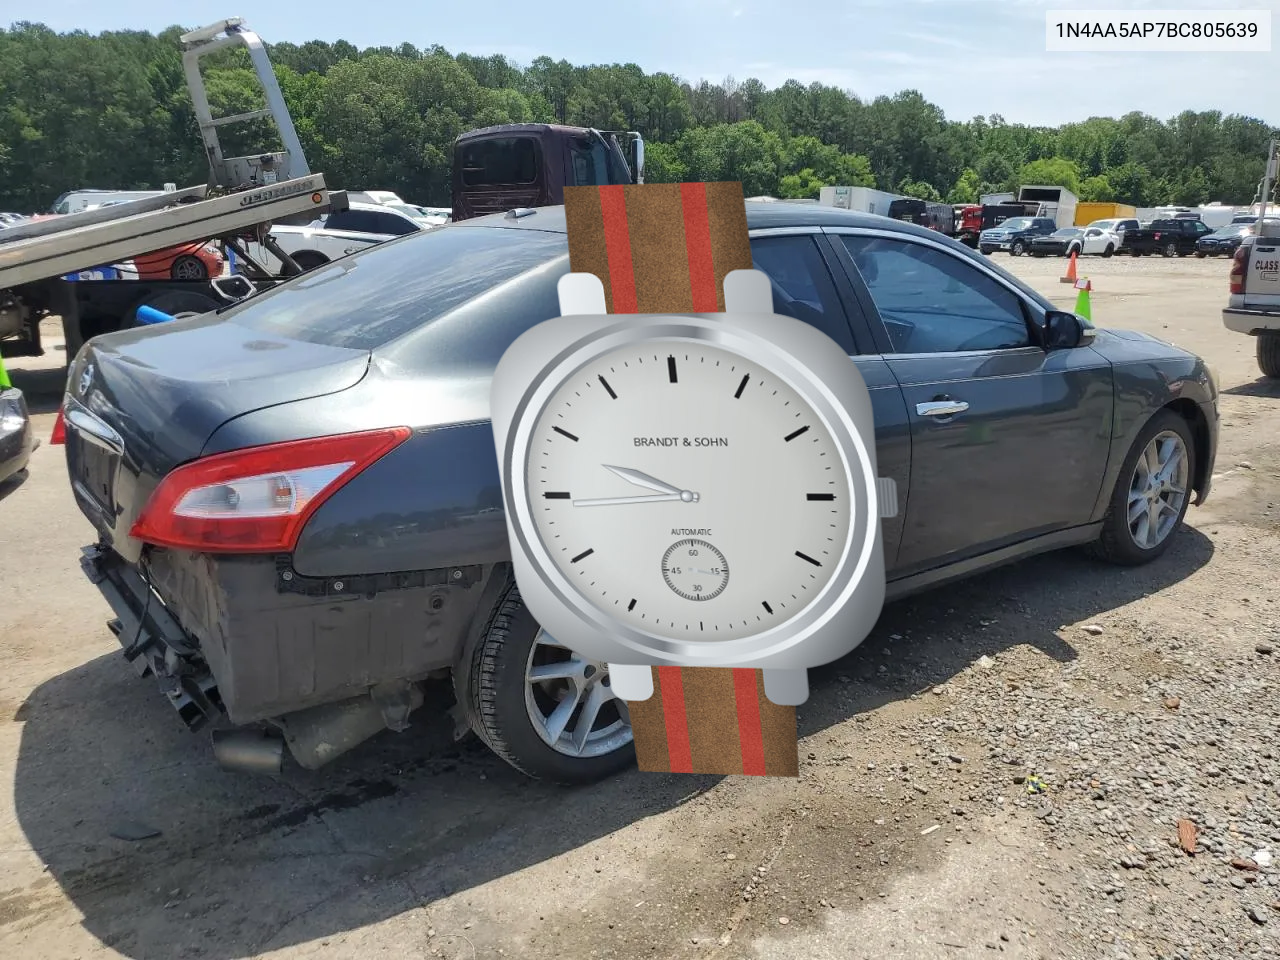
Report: 9 h 44 min 17 s
